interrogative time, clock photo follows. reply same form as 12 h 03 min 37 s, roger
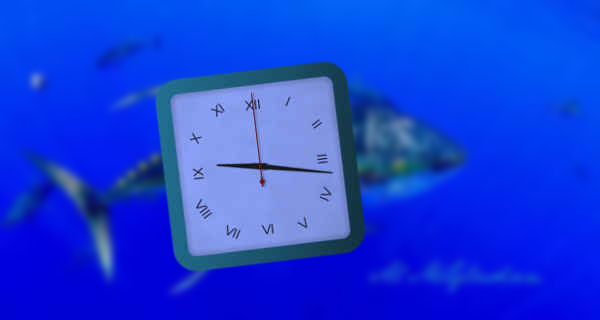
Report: 9 h 17 min 00 s
